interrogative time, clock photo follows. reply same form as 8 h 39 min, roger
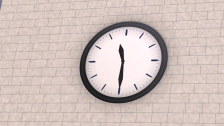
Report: 11 h 30 min
